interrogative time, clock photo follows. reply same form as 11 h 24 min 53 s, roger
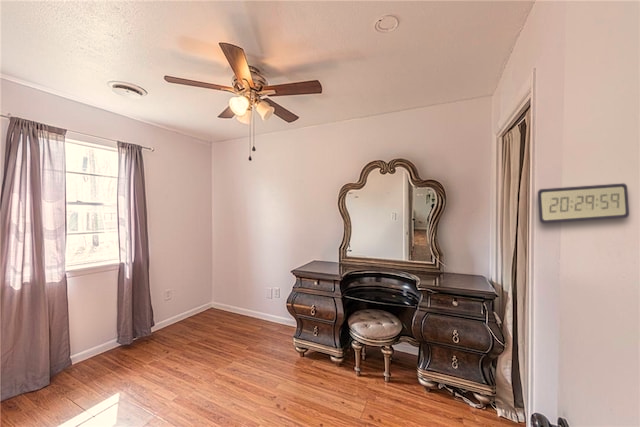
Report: 20 h 29 min 59 s
